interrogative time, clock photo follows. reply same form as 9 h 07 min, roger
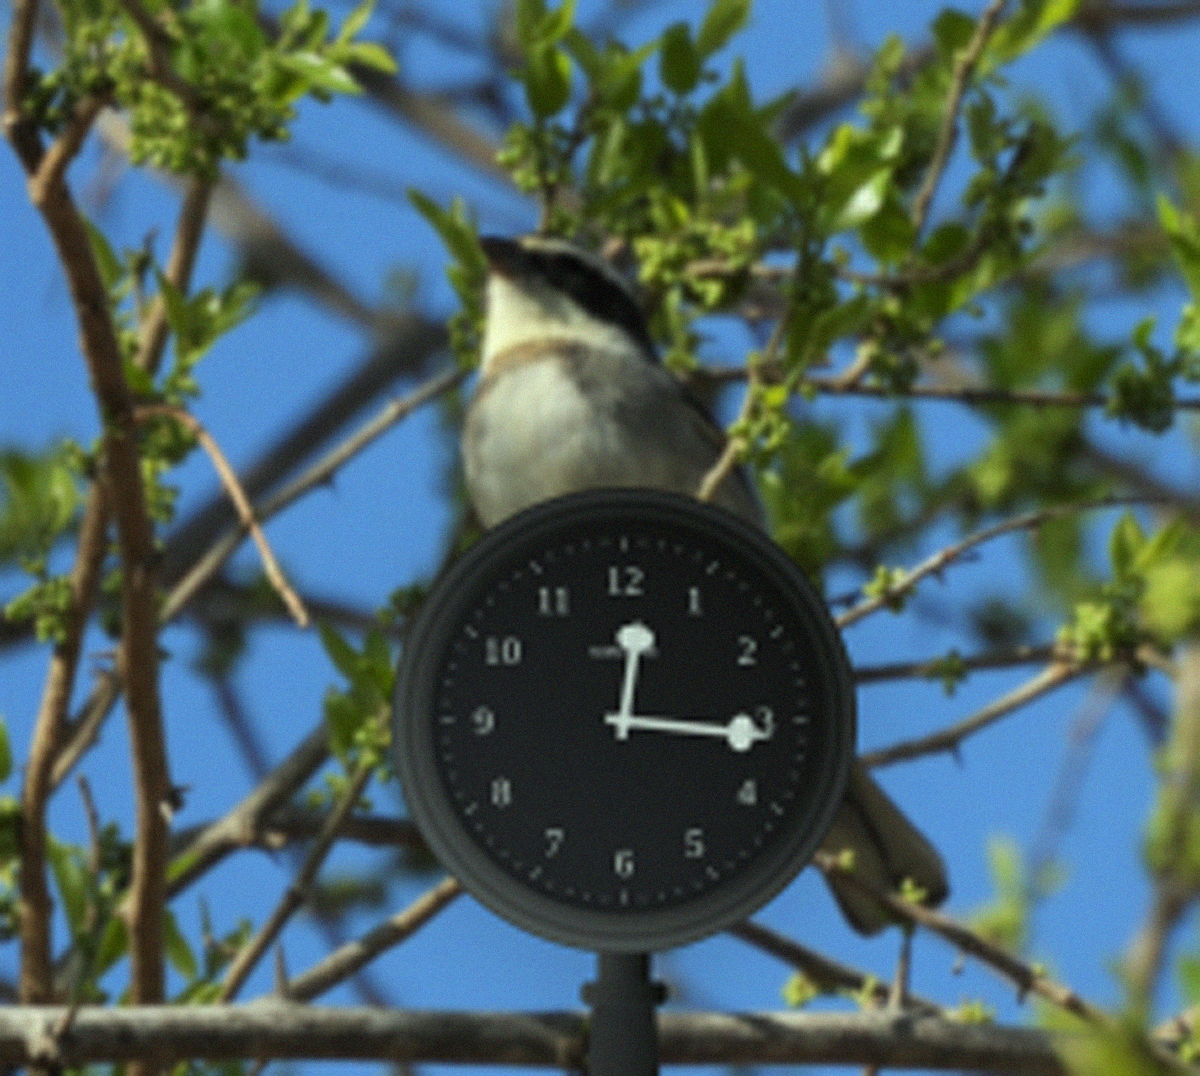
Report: 12 h 16 min
